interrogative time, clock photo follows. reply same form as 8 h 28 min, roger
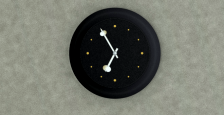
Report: 6 h 55 min
